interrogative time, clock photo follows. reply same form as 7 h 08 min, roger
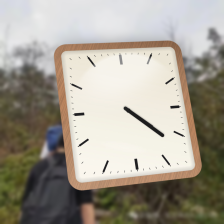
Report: 4 h 22 min
